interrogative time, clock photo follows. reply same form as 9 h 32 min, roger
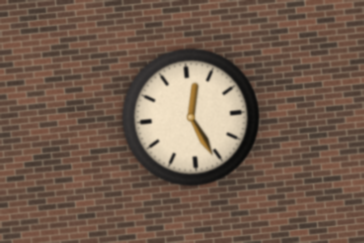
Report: 12 h 26 min
